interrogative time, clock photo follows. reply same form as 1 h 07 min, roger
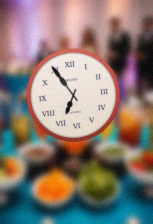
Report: 6 h 55 min
